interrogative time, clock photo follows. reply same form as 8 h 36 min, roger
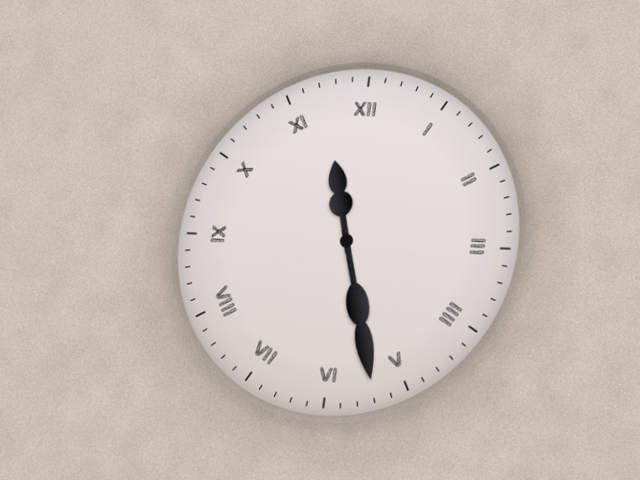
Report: 11 h 27 min
